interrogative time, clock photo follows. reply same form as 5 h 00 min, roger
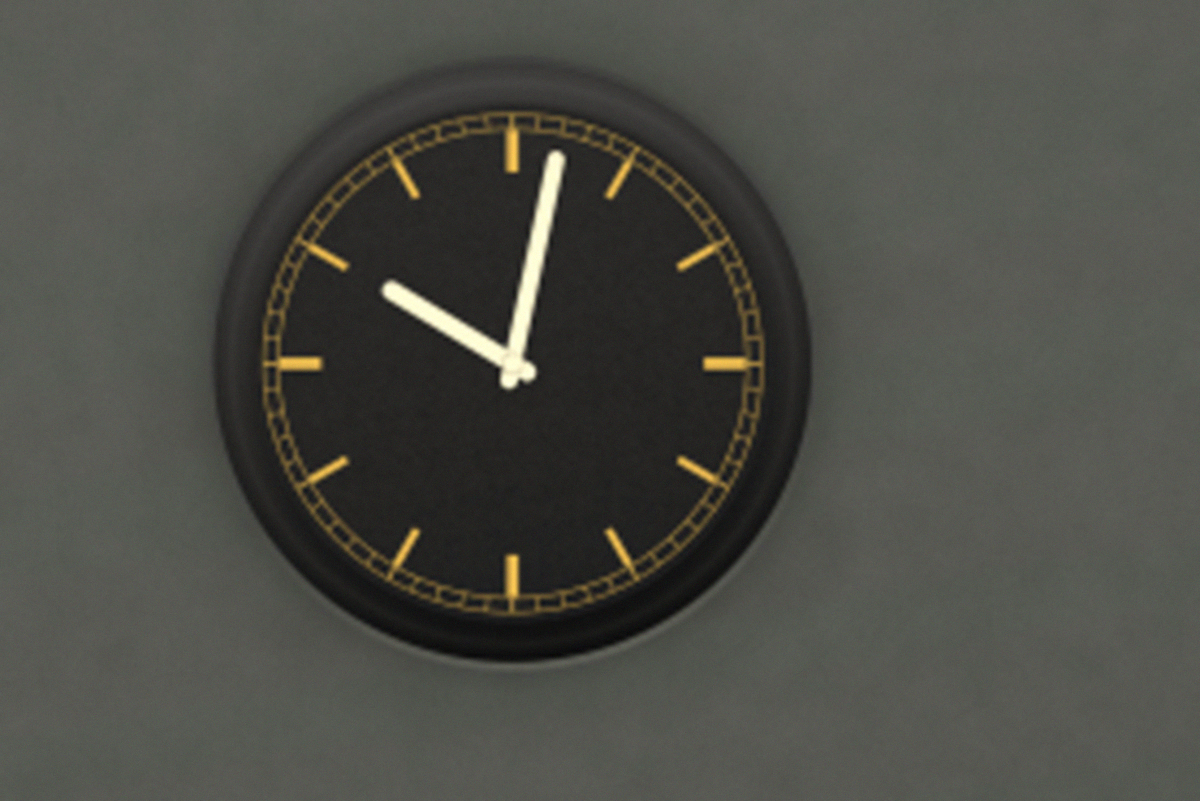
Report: 10 h 02 min
